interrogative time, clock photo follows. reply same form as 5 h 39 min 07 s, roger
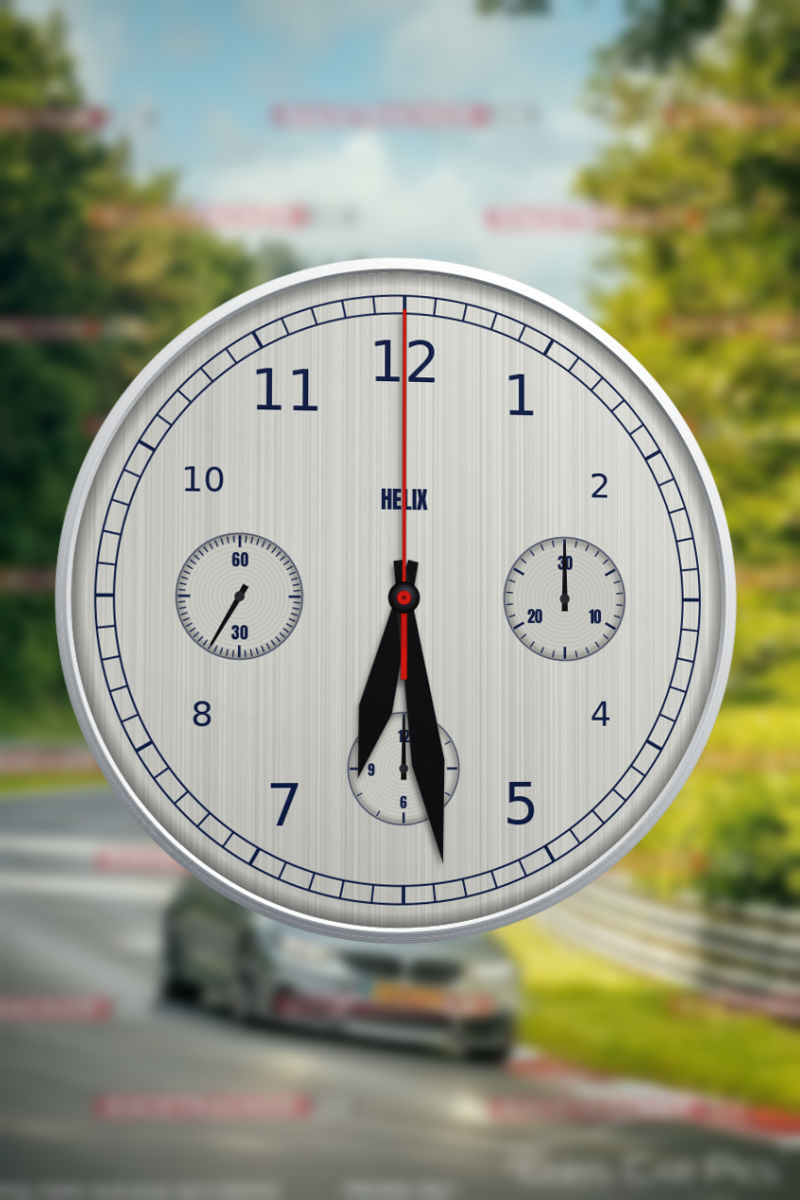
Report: 6 h 28 min 35 s
